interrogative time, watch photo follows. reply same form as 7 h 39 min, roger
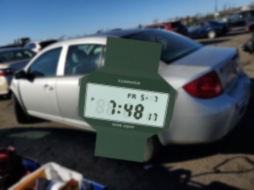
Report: 7 h 48 min
